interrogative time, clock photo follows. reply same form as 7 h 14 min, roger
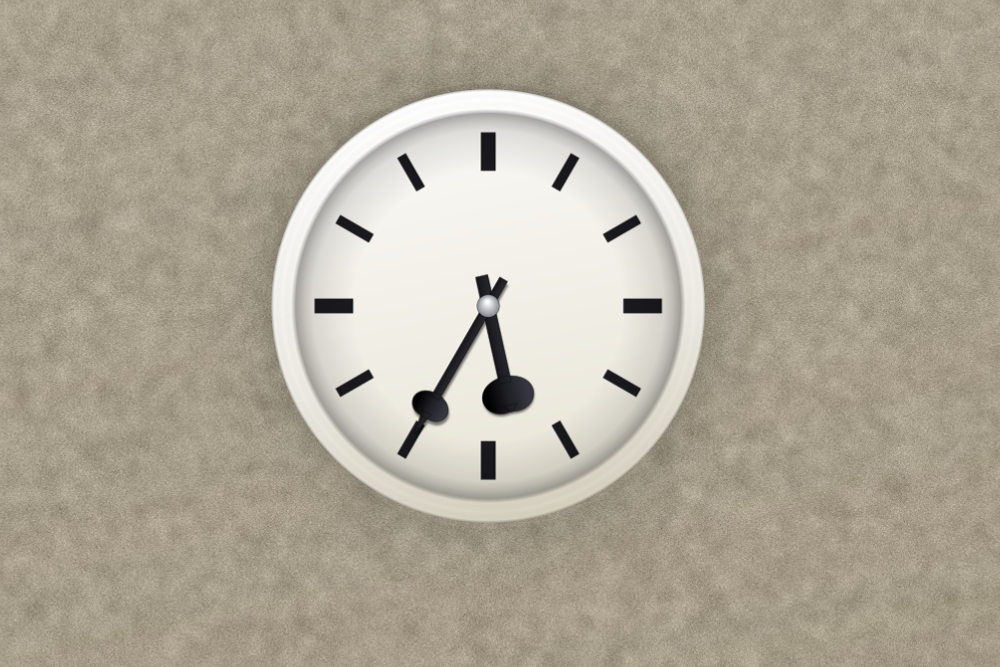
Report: 5 h 35 min
